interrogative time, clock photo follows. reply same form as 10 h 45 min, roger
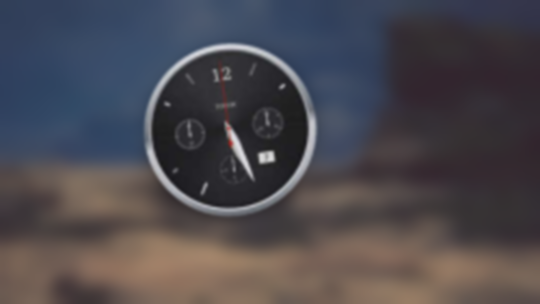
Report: 5 h 27 min
